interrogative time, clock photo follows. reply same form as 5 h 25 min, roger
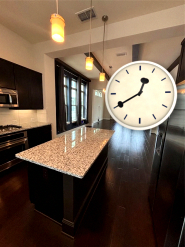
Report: 12 h 40 min
